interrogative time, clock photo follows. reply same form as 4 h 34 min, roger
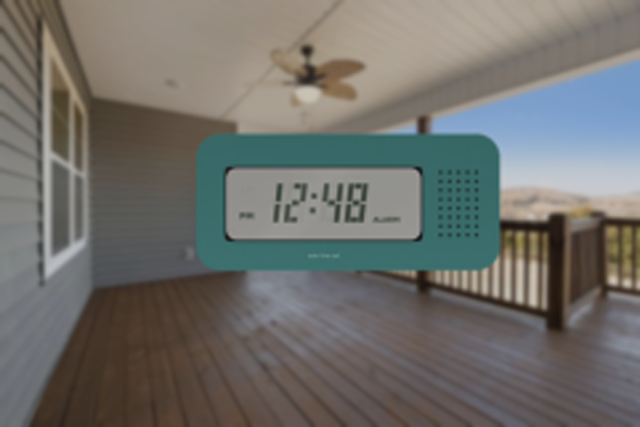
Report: 12 h 48 min
